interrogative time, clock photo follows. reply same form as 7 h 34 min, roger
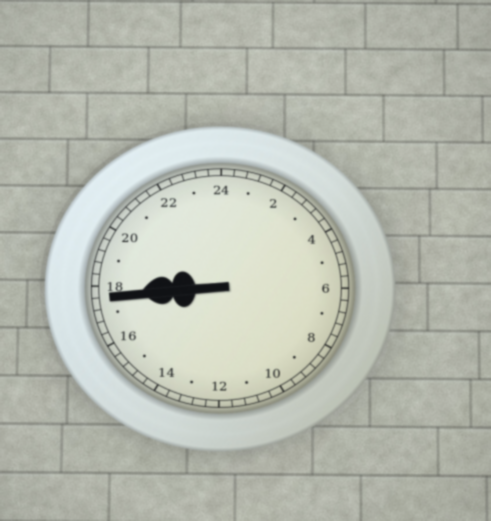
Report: 17 h 44 min
